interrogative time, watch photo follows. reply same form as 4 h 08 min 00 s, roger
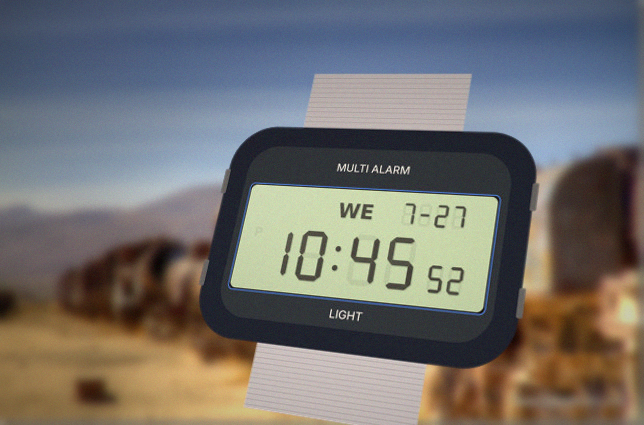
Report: 10 h 45 min 52 s
